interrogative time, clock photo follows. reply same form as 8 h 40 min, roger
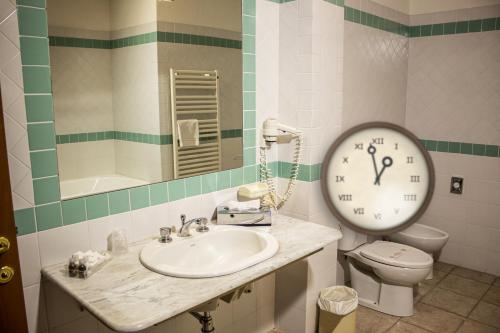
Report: 12 h 58 min
